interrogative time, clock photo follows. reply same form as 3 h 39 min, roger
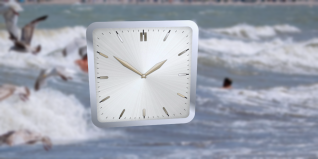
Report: 1 h 51 min
